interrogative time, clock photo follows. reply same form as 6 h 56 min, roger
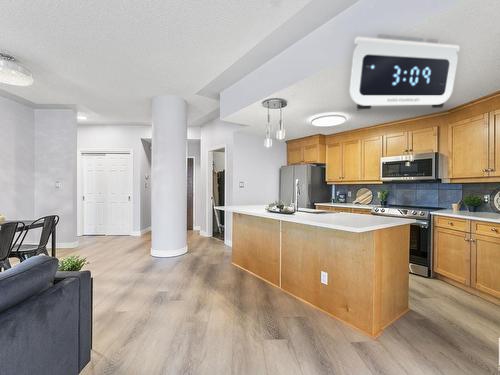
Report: 3 h 09 min
